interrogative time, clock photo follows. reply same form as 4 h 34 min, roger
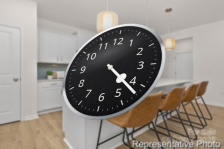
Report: 4 h 22 min
